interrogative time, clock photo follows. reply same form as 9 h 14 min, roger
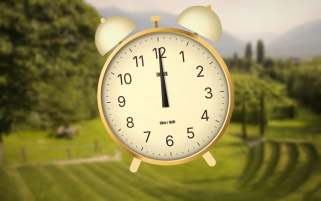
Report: 12 h 00 min
